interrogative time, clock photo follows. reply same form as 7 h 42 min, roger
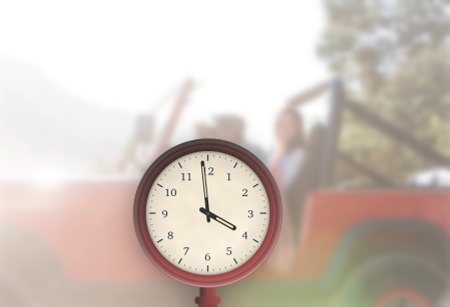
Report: 3 h 59 min
